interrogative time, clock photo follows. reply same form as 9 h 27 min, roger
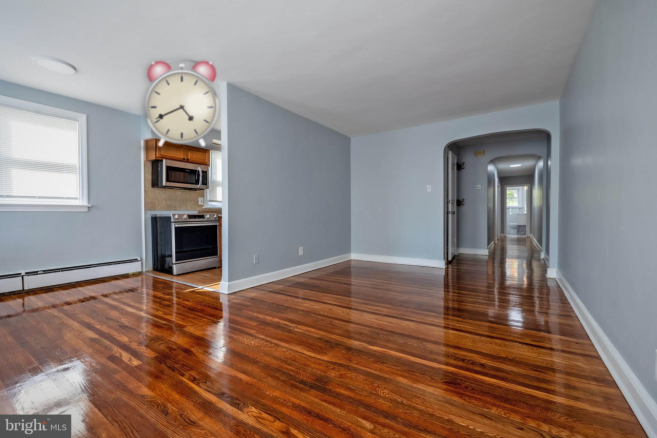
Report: 4 h 41 min
